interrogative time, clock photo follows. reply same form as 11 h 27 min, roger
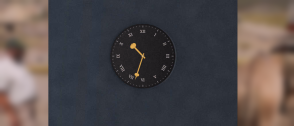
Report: 10 h 33 min
